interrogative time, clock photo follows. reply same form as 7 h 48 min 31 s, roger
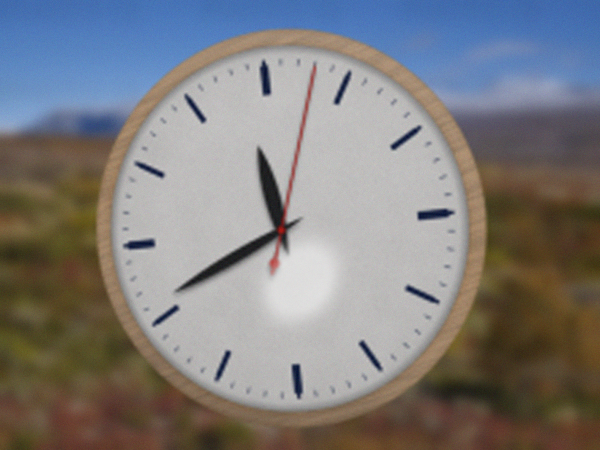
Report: 11 h 41 min 03 s
